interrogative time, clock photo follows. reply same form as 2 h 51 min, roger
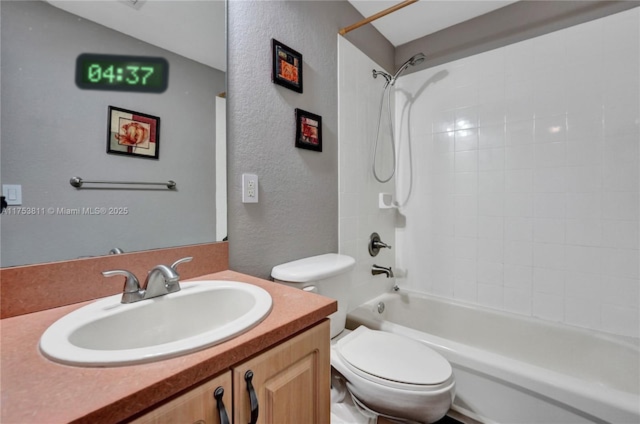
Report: 4 h 37 min
